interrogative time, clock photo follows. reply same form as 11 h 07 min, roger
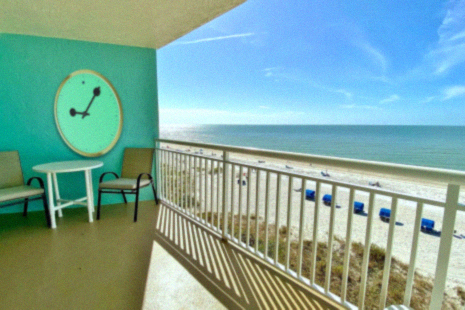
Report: 9 h 06 min
